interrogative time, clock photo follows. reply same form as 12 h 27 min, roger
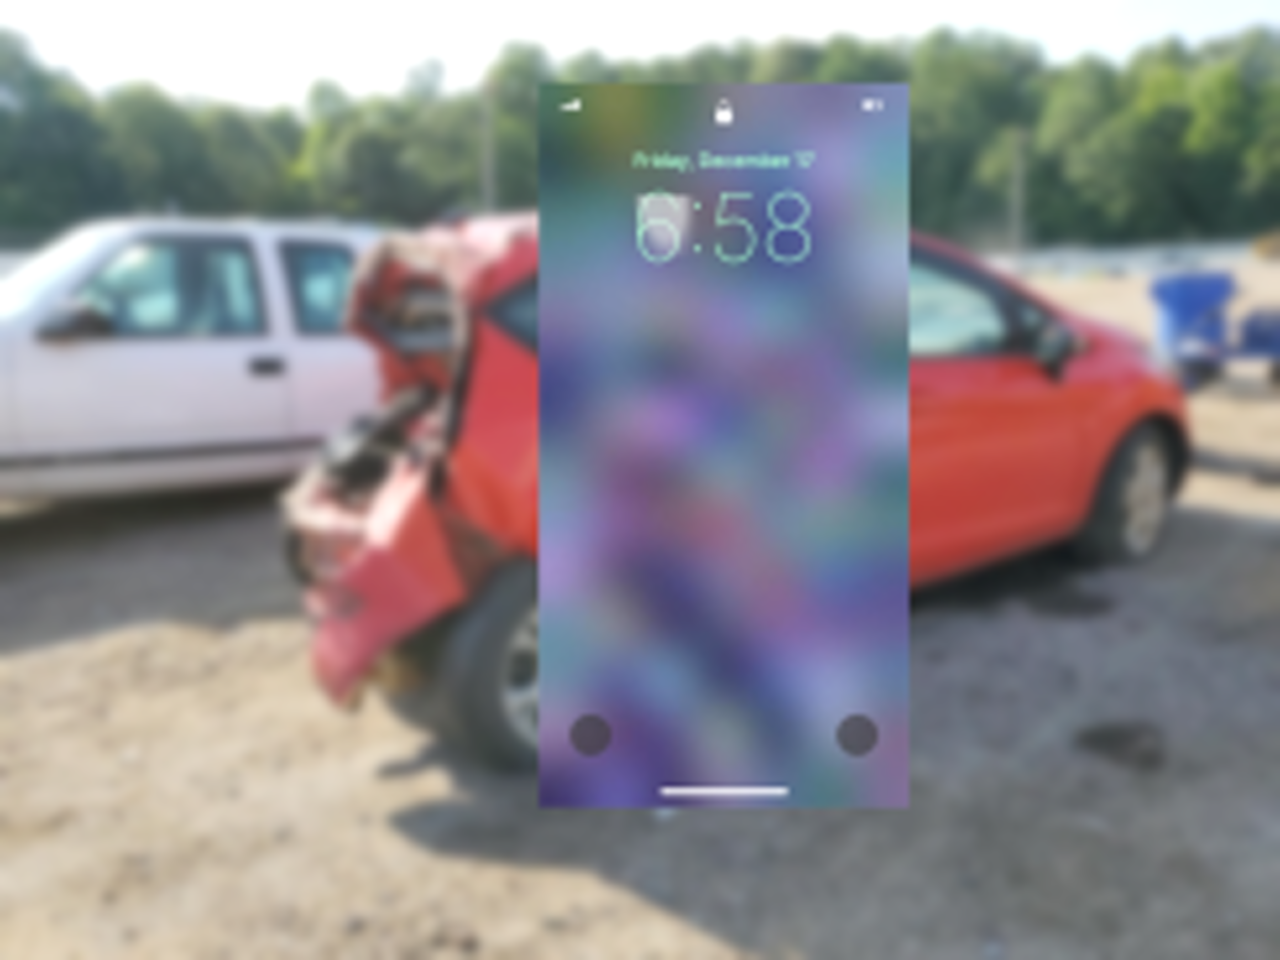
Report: 6 h 58 min
